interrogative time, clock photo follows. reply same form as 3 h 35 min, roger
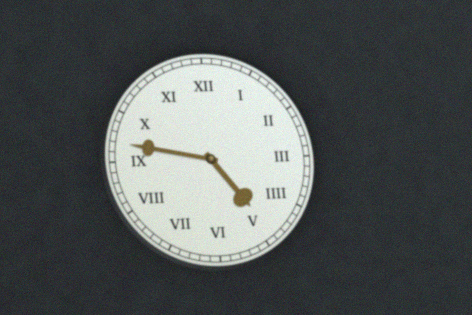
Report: 4 h 47 min
